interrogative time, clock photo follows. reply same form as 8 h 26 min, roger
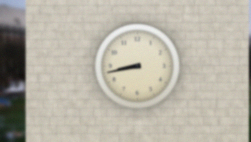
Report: 8 h 43 min
